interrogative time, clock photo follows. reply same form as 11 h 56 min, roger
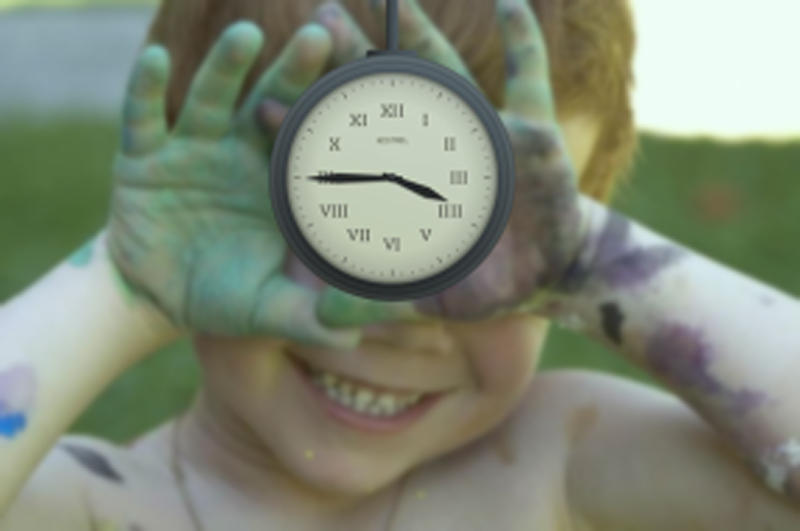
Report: 3 h 45 min
